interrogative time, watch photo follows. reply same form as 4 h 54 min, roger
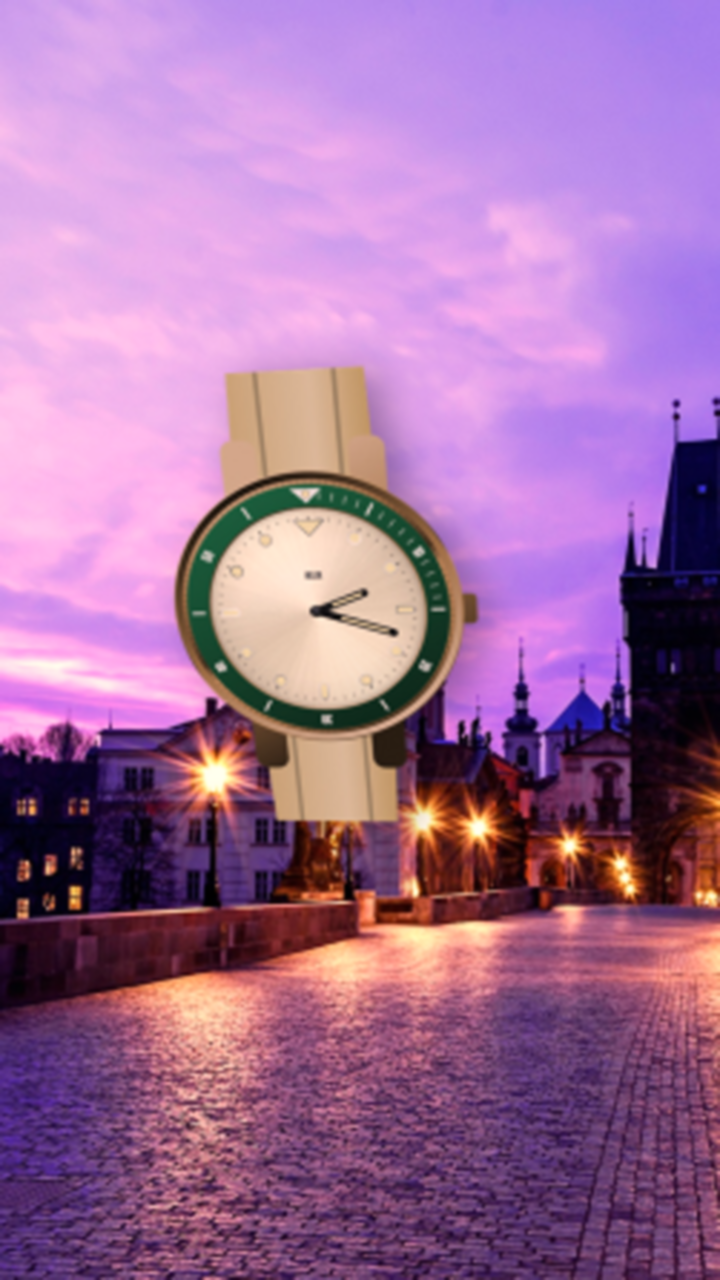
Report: 2 h 18 min
